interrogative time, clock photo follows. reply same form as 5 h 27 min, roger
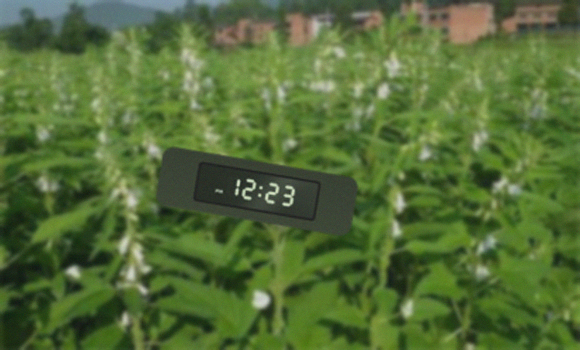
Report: 12 h 23 min
